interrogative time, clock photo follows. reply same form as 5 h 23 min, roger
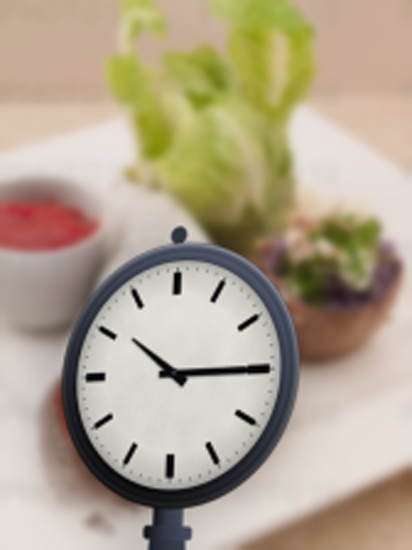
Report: 10 h 15 min
